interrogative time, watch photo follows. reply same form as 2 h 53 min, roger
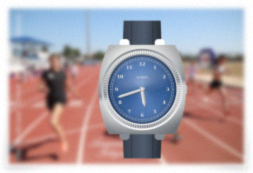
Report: 5 h 42 min
